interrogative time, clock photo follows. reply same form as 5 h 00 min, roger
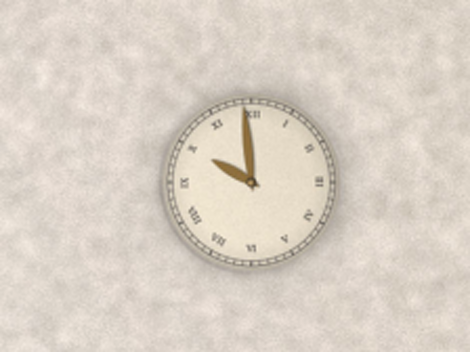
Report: 9 h 59 min
